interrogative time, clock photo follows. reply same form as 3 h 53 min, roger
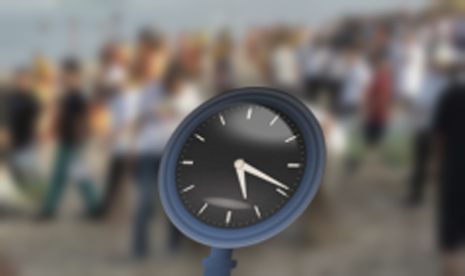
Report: 5 h 19 min
